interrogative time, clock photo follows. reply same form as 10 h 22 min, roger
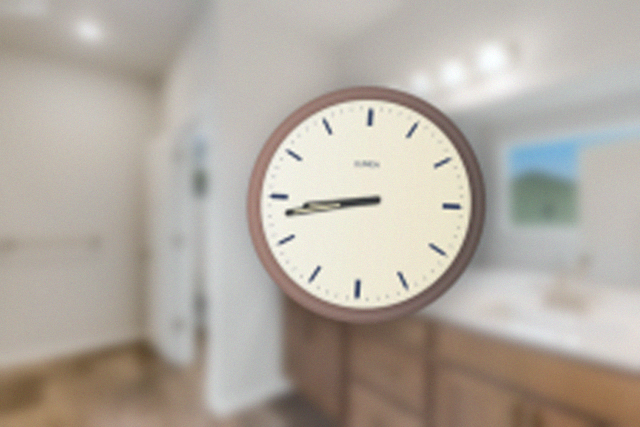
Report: 8 h 43 min
